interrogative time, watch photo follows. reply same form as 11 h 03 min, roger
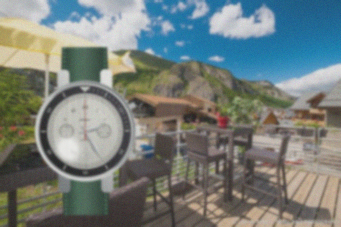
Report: 2 h 25 min
